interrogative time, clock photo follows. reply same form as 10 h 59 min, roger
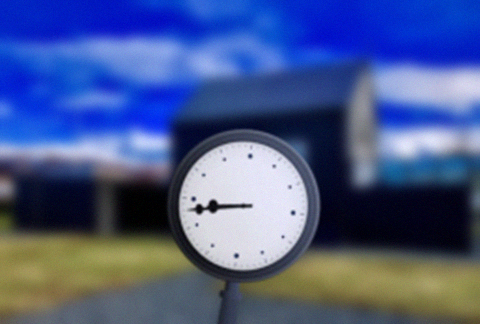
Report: 8 h 43 min
